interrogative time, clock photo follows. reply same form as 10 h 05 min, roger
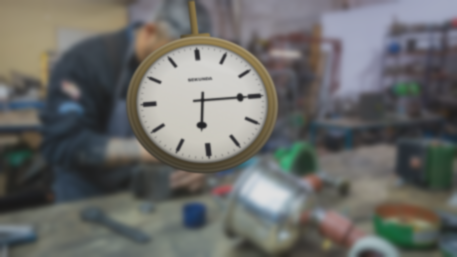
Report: 6 h 15 min
